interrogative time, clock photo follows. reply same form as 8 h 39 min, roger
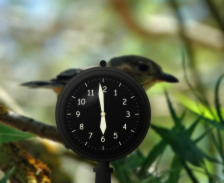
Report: 5 h 59 min
